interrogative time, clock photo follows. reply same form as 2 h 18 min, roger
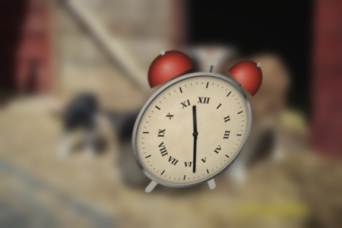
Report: 11 h 28 min
